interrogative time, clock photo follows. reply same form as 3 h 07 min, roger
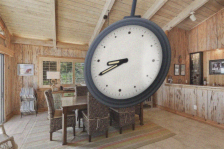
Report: 8 h 40 min
